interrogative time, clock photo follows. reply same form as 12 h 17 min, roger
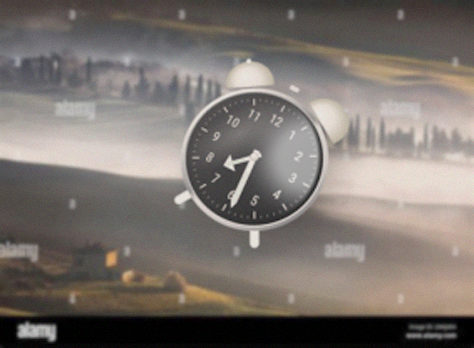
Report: 7 h 29 min
